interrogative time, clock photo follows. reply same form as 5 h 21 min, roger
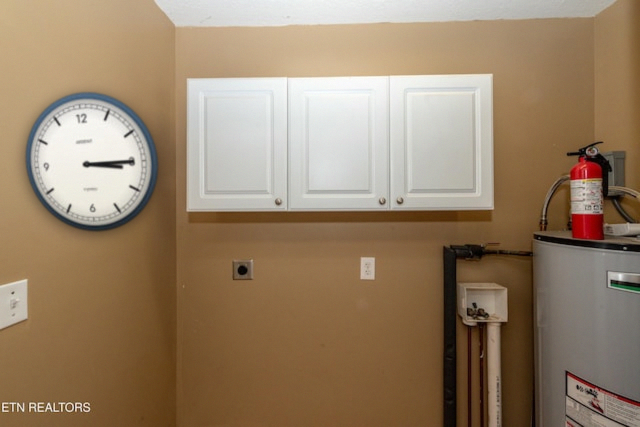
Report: 3 h 15 min
